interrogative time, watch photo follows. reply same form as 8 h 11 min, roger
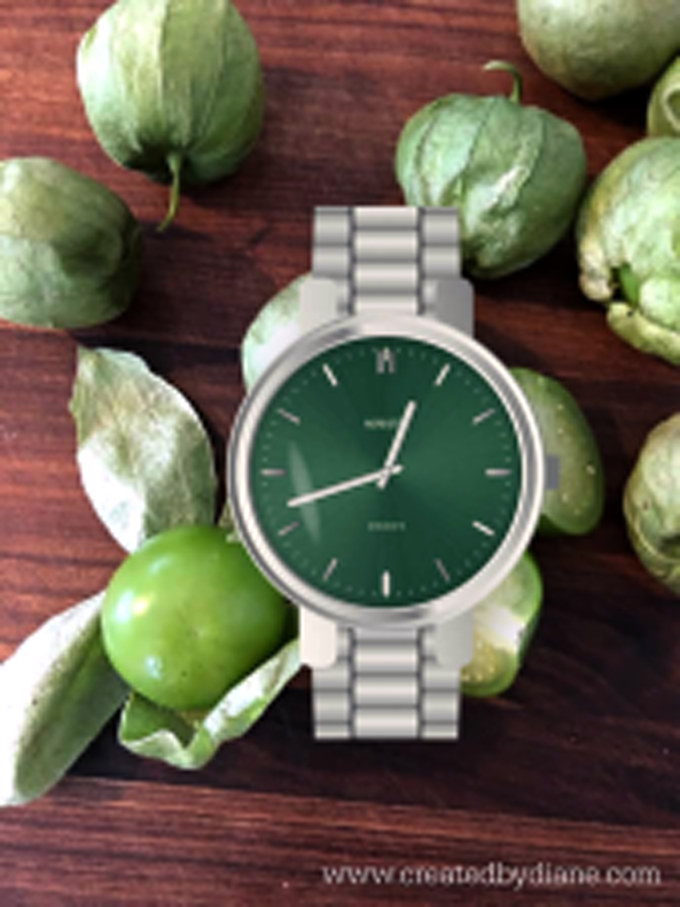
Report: 12 h 42 min
